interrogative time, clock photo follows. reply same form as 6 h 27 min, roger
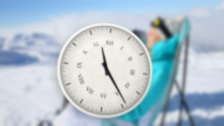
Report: 11 h 24 min
